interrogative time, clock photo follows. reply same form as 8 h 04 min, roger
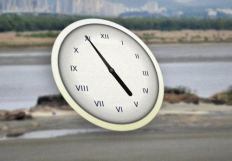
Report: 4 h 55 min
